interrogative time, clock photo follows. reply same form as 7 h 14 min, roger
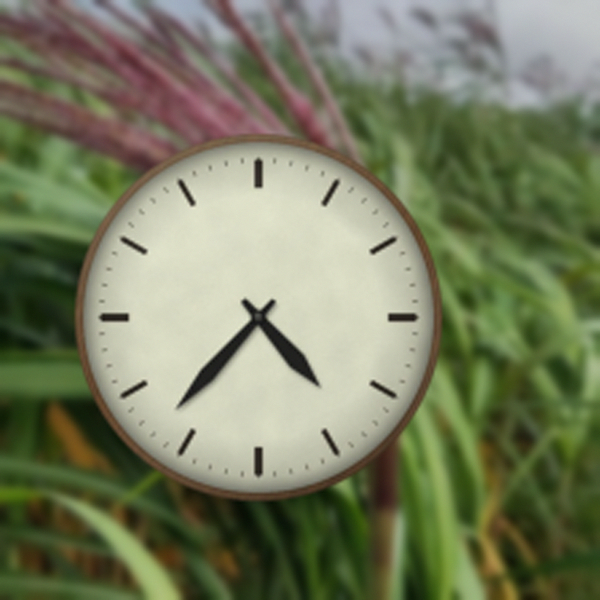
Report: 4 h 37 min
